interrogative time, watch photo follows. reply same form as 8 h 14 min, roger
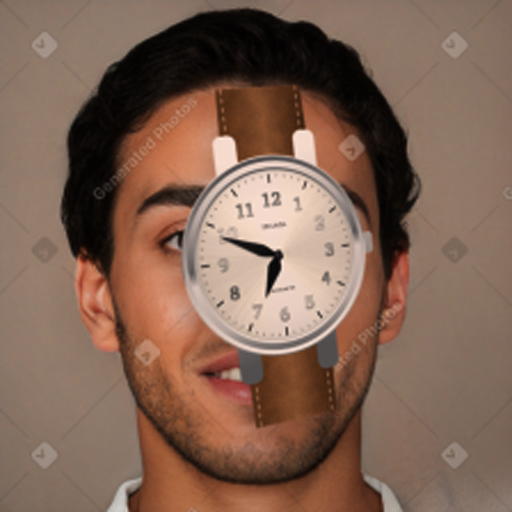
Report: 6 h 49 min
